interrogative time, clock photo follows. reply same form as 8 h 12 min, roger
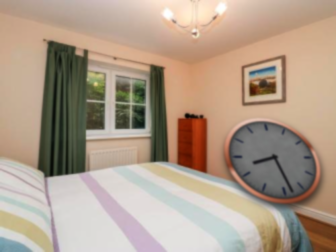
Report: 8 h 28 min
